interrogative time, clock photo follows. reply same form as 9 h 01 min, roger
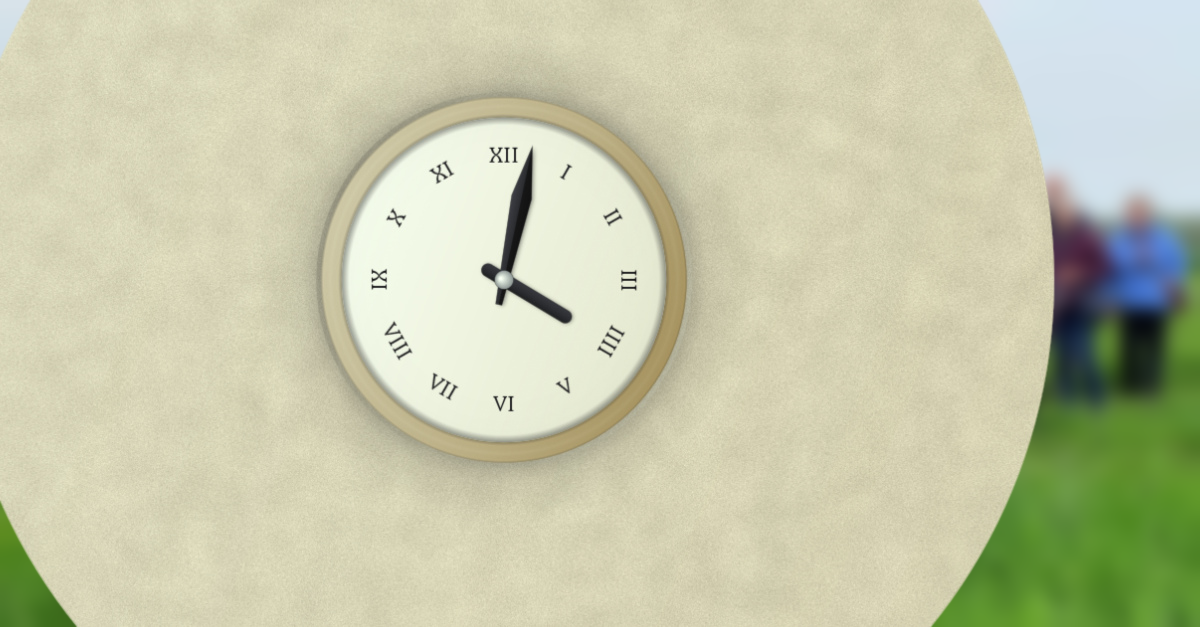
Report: 4 h 02 min
